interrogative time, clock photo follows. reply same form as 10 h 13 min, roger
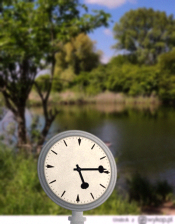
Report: 5 h 14 min
